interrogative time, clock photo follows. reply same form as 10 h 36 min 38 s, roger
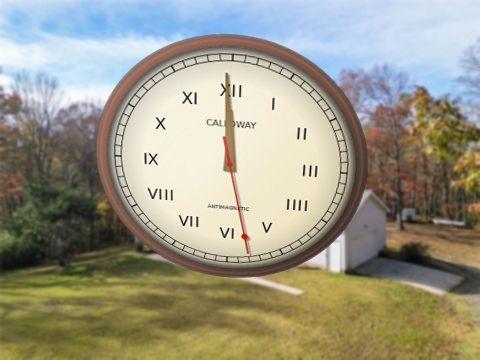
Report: 11 h 59 min 28 s
